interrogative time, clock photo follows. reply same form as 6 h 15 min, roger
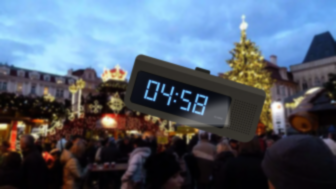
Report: 4 h 58 min
